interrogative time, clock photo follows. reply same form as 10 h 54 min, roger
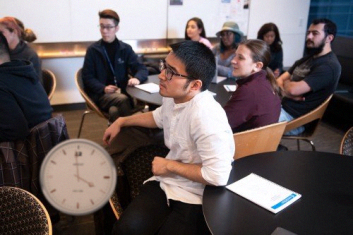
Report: 3 h 59 min
